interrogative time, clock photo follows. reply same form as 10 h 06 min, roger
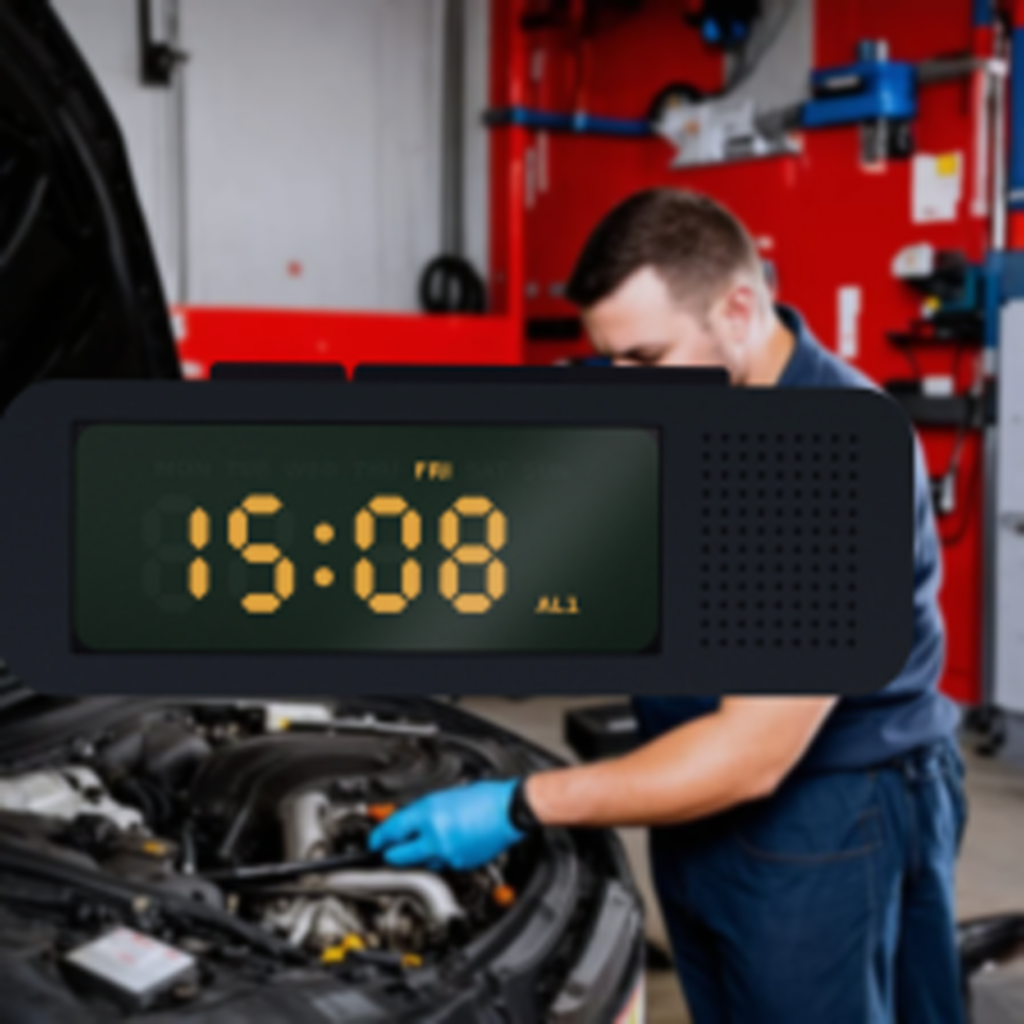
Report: 15 h 08 min
